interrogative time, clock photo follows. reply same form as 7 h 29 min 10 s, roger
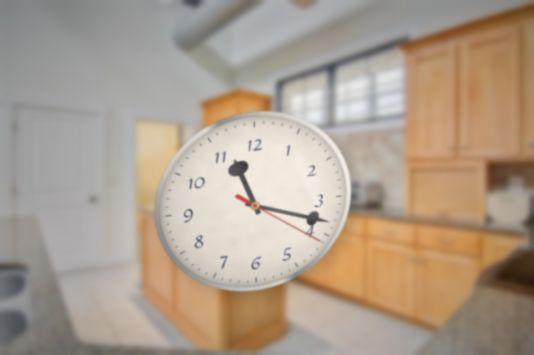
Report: 11 h 18 min 21 s
